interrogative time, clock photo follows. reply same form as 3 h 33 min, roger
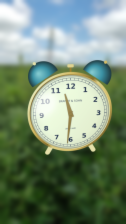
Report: 11 h 31 min
